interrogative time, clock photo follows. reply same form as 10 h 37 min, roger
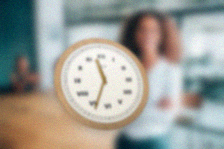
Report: 11 h 34 min
